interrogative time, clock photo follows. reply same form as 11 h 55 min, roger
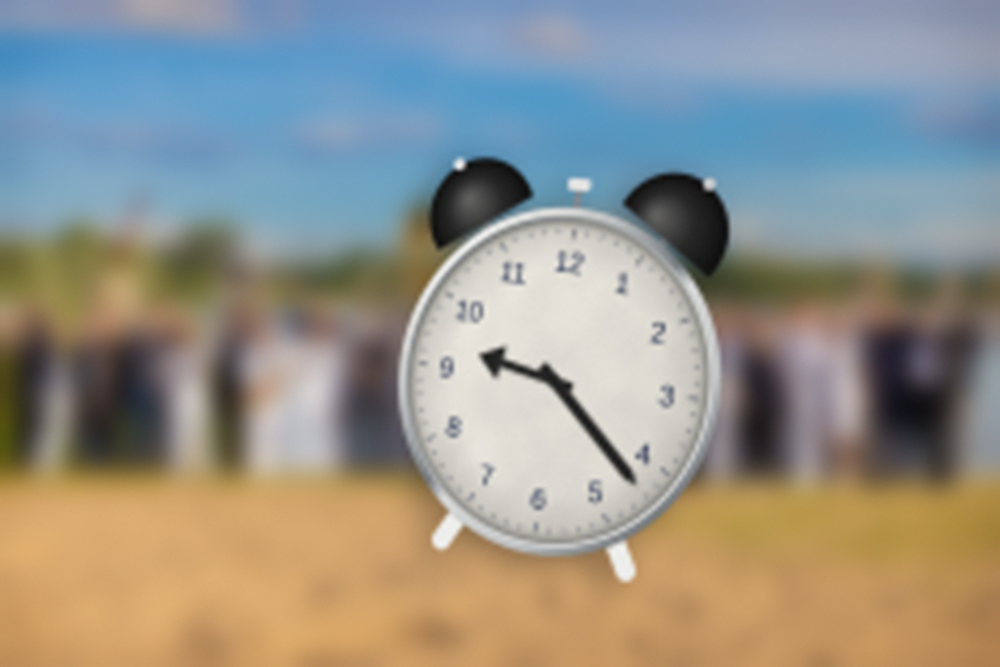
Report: 9 h 22 min
